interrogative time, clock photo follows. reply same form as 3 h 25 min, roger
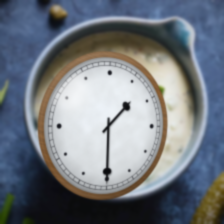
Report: 1 h 30 min
